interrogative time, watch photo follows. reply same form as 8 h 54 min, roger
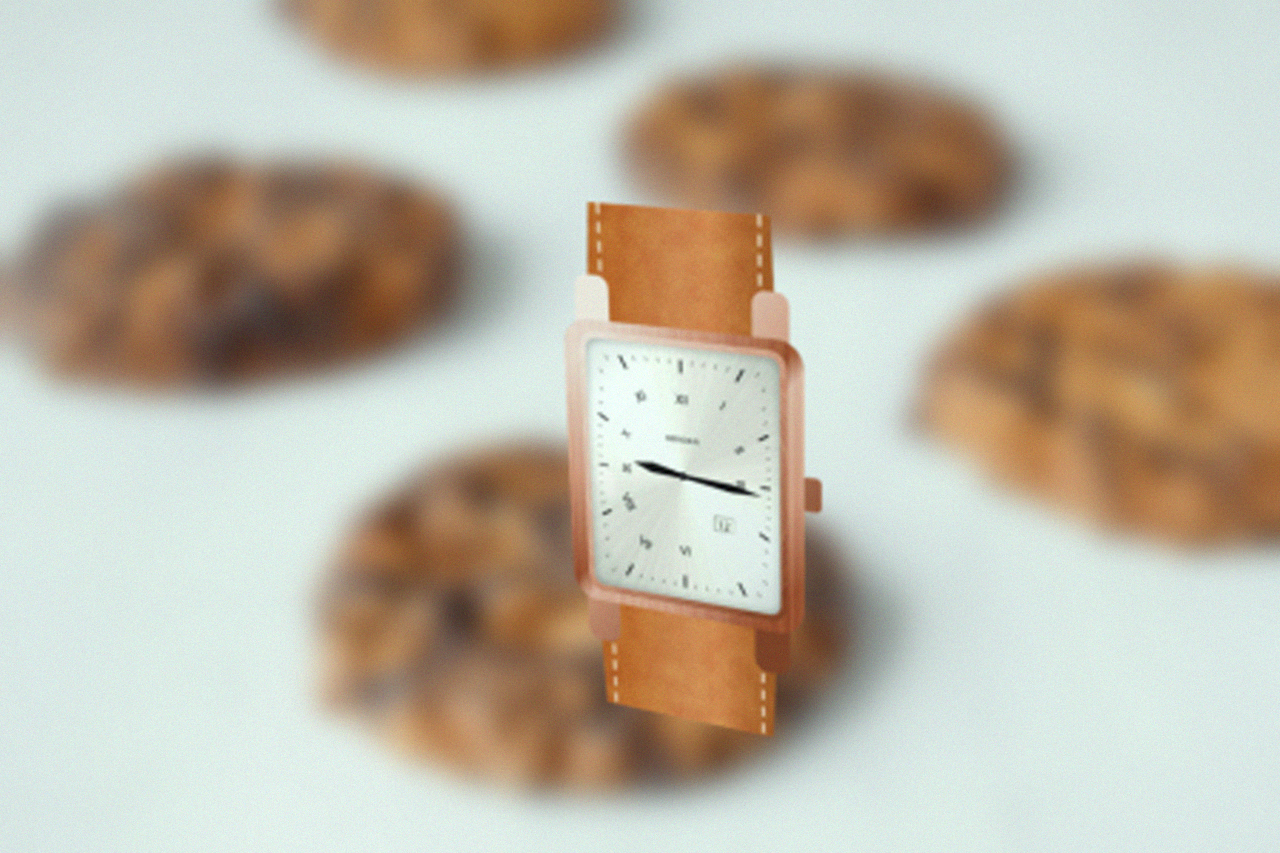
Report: 9 h 16 min
